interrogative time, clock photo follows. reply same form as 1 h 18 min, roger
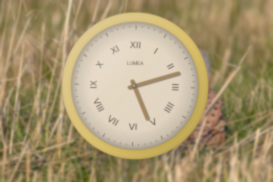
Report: 5 h 12 min
